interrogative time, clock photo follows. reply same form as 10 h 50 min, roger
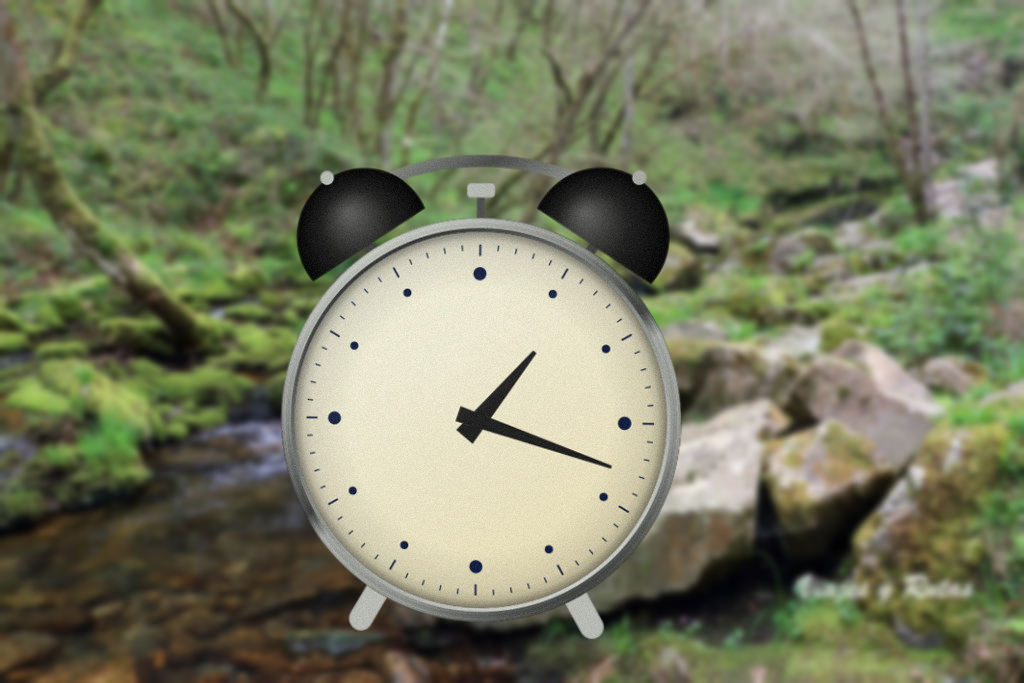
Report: 1 h 18 min
